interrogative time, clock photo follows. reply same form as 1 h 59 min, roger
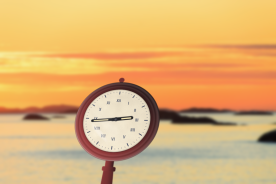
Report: 2 h 44 min
